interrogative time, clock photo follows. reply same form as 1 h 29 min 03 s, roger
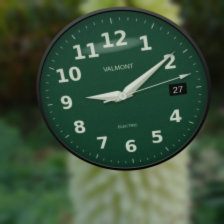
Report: 9 h 09 min 13 s
